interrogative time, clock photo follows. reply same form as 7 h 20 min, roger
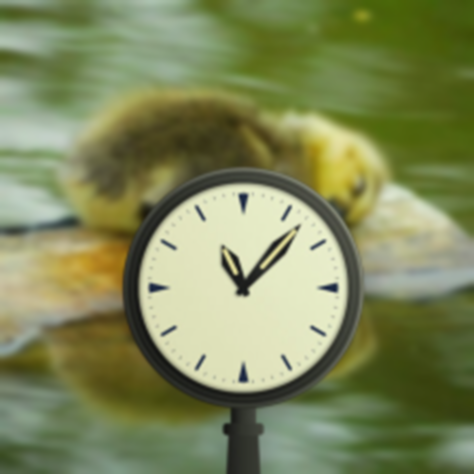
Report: 11 h 07 min
